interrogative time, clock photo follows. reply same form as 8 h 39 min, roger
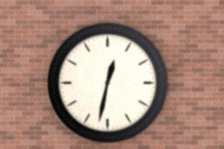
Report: 12 h 32 min
